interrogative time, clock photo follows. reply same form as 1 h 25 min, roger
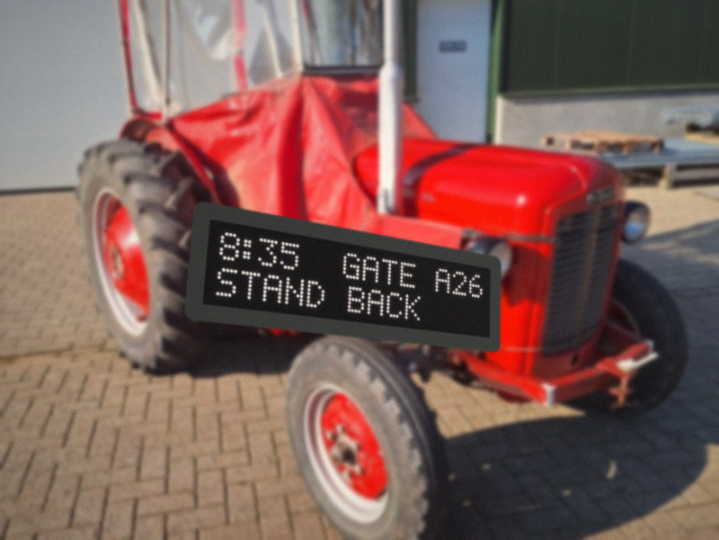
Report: 8 h 35 min
